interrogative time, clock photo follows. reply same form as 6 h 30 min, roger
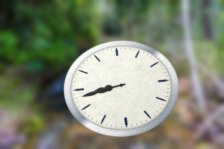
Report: 8 h 43 min
